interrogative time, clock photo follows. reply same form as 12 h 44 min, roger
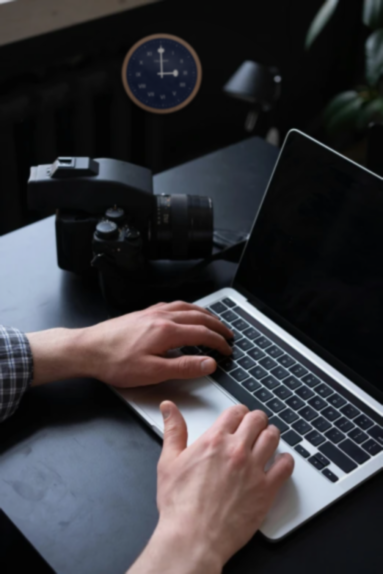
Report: 3 h 00 min
